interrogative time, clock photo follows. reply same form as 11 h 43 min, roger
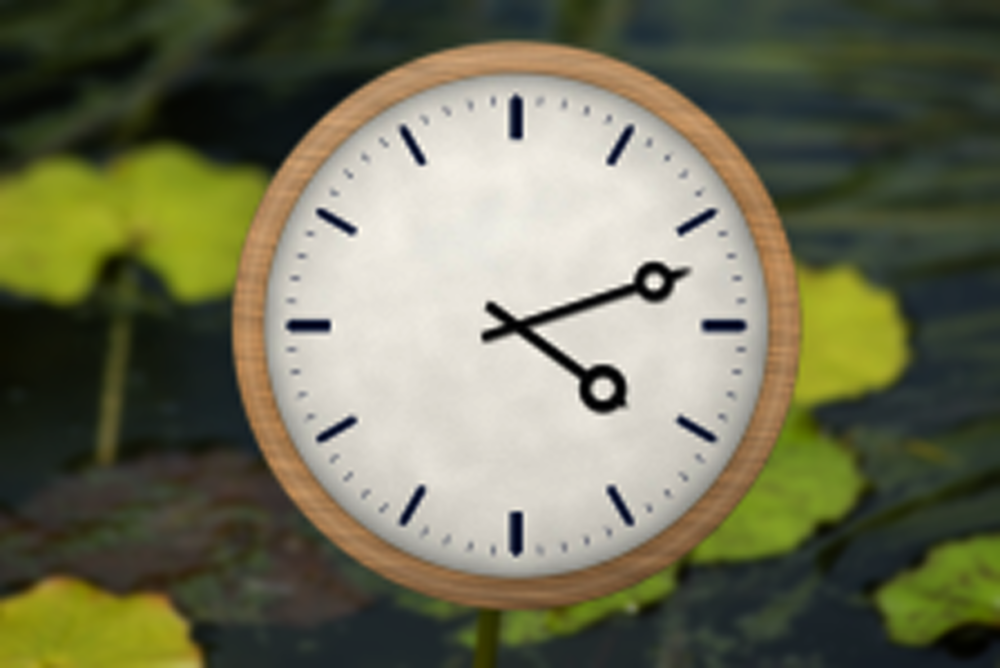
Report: 4 h 12 min
